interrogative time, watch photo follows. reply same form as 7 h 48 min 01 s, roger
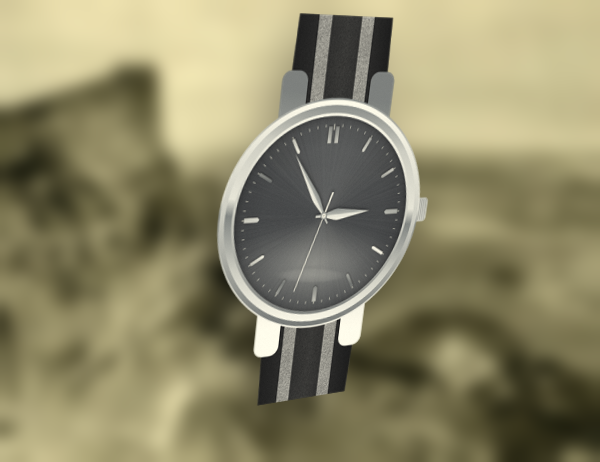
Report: 2 h 54 min 33 s
